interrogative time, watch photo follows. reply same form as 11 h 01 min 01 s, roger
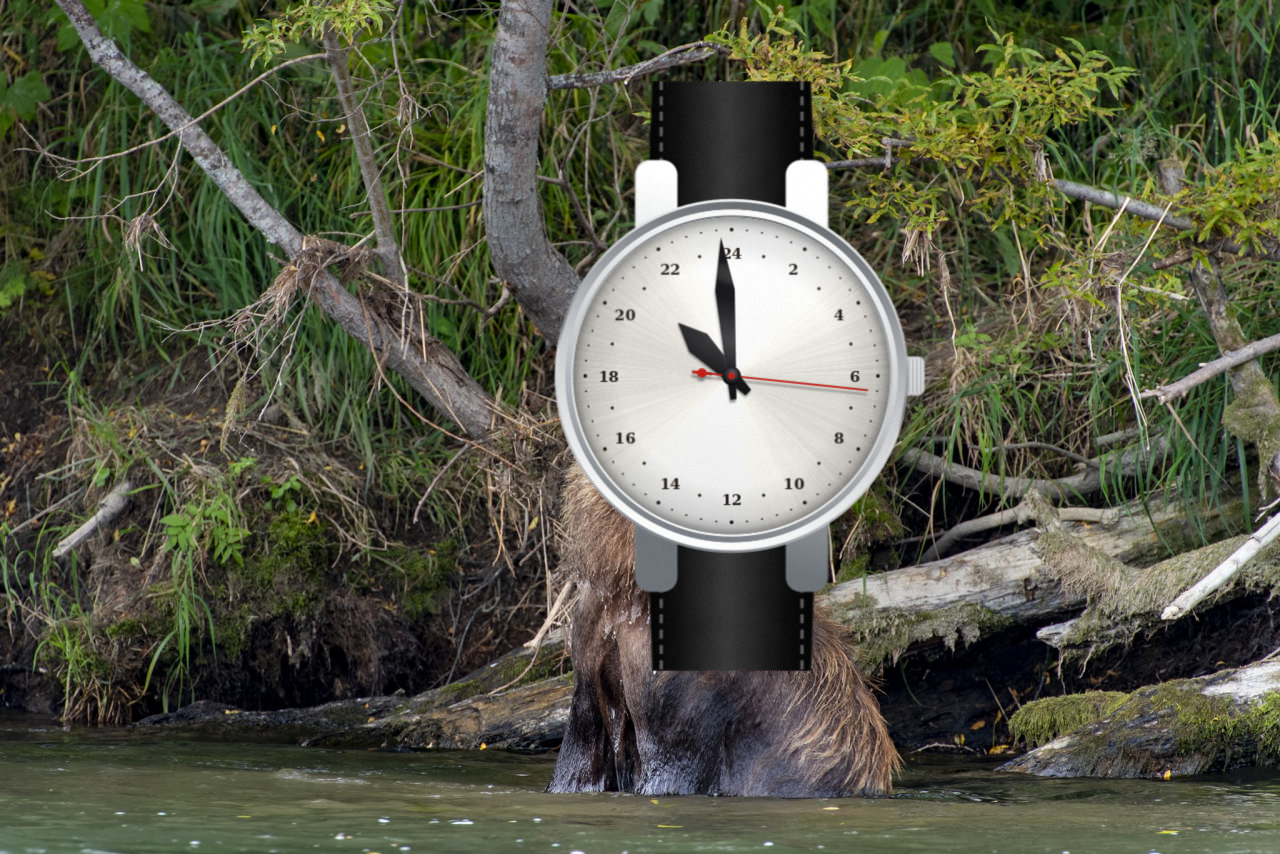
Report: 20 h 59 min 16 s
